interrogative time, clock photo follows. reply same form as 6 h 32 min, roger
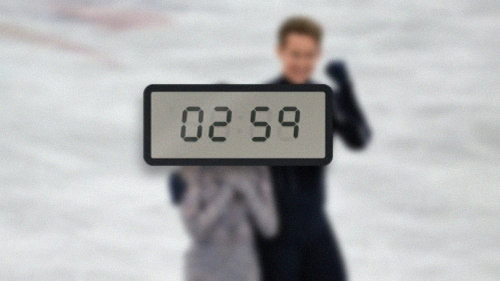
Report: 2 h 59 min
